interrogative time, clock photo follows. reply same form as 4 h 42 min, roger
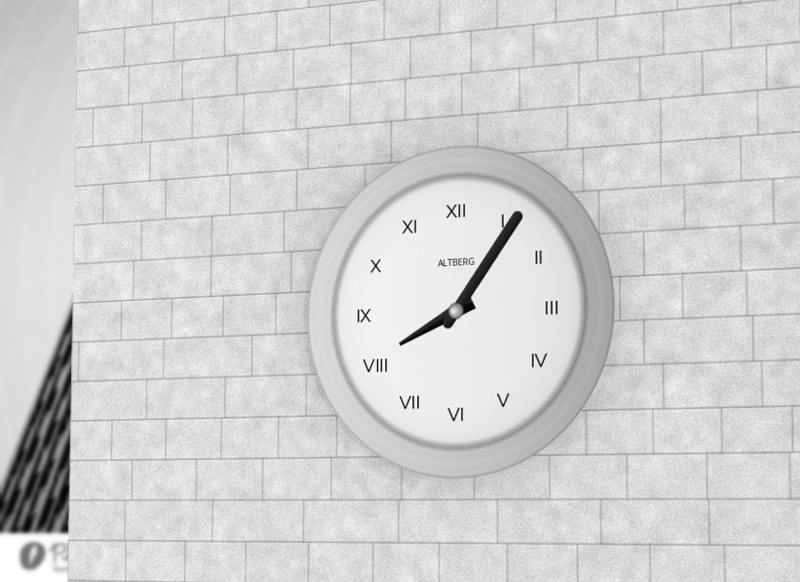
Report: 8 h 06 min
